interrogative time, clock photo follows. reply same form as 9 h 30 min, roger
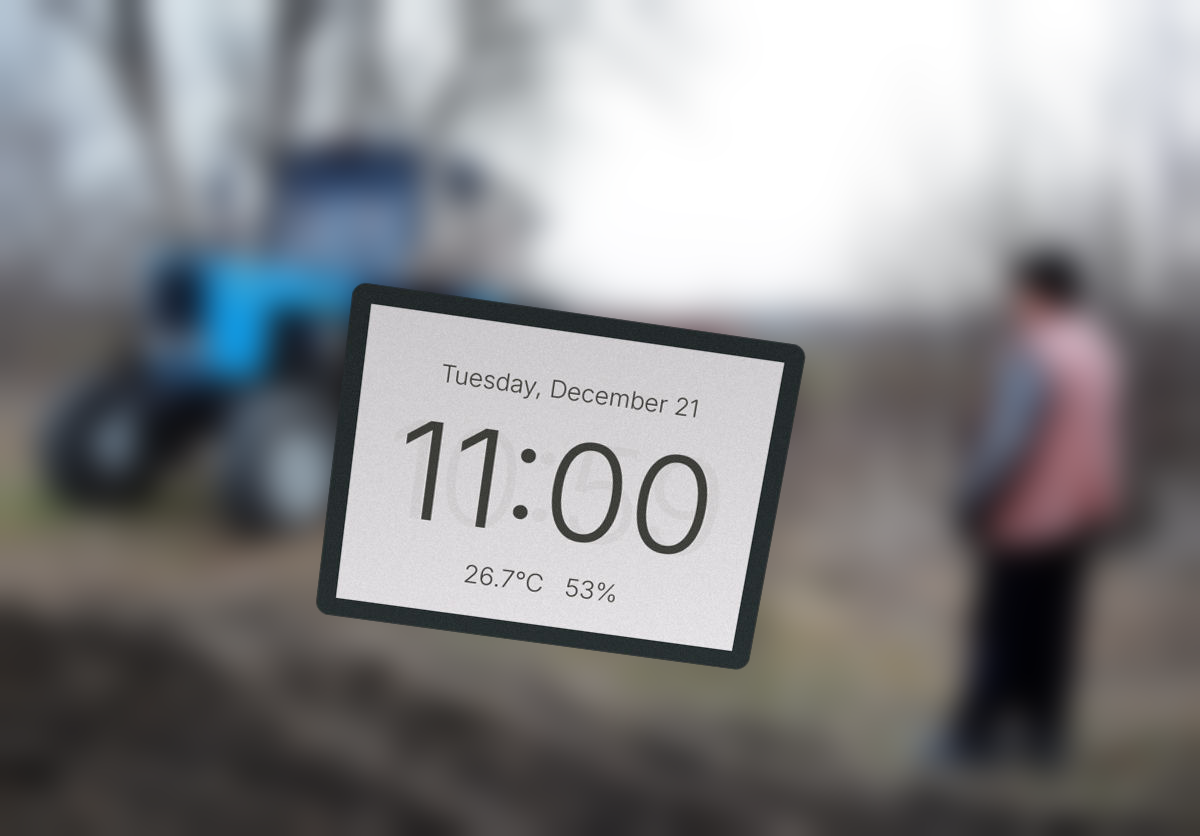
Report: 11 h 00 min
